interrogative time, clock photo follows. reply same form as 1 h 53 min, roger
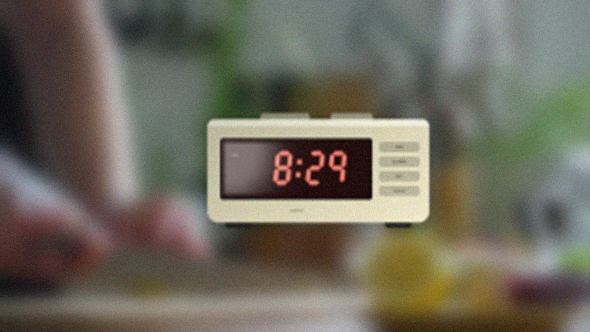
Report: 8 h 29 min
